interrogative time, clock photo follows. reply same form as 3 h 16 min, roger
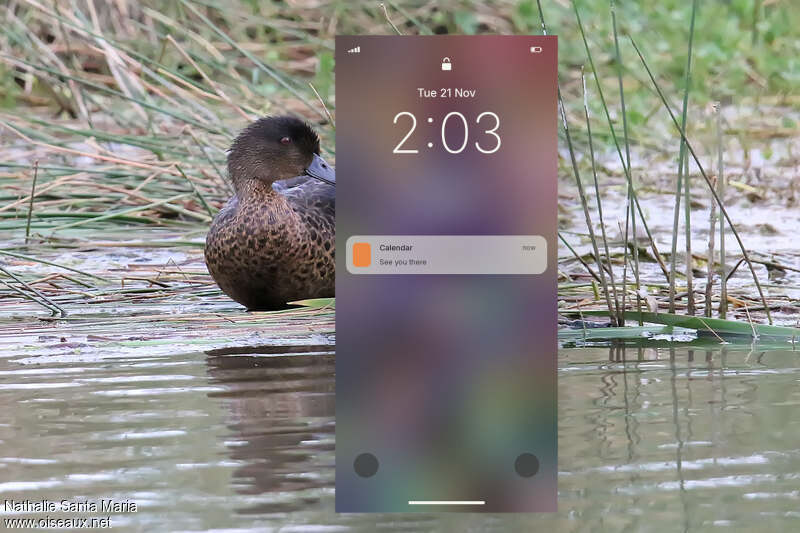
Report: 2 h 03 min
